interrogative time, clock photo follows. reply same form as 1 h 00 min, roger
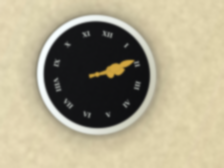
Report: 2 h 09 min
